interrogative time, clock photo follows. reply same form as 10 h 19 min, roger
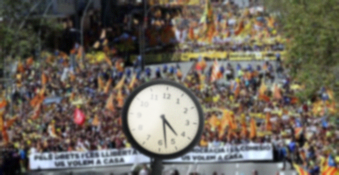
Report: 4 h 28 min
